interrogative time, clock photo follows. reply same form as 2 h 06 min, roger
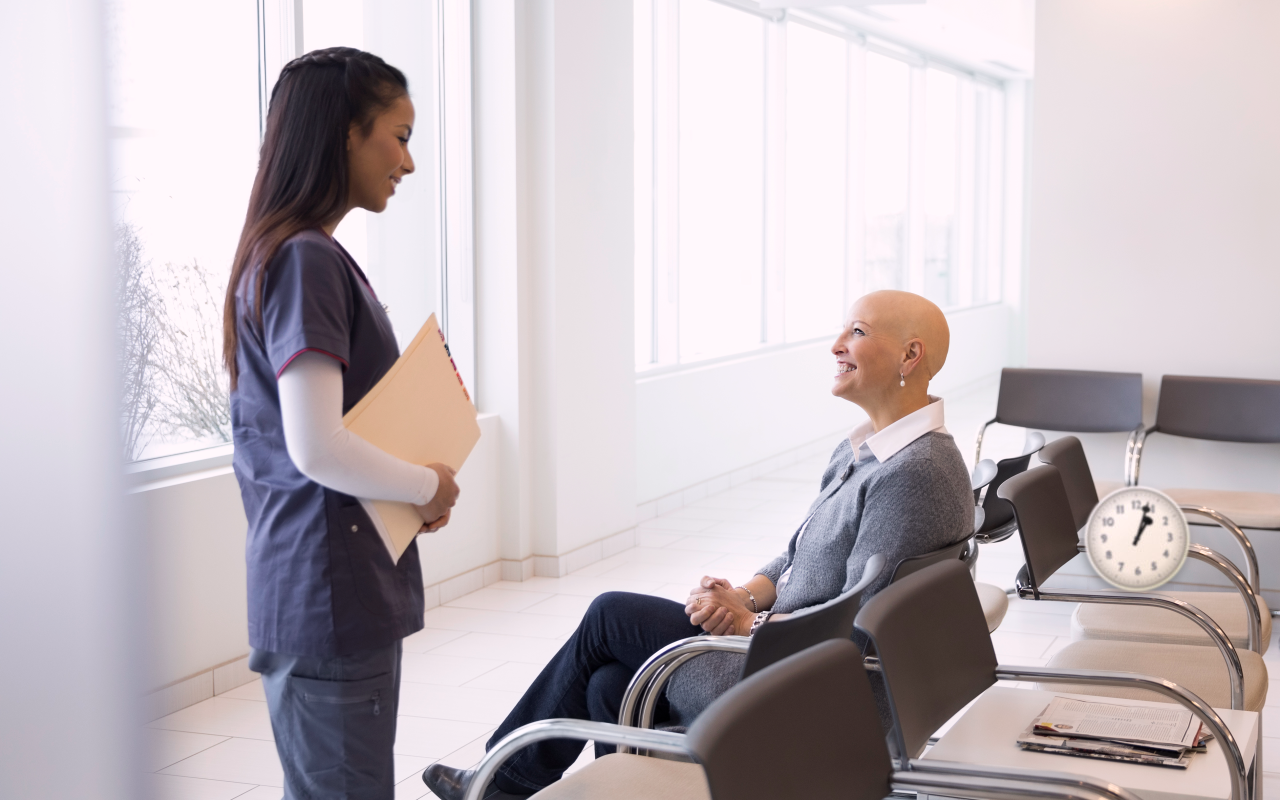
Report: 1 h 03 min
